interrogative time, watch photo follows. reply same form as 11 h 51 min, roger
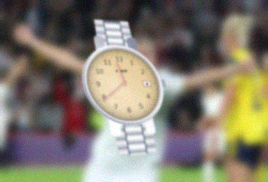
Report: 11 h 39 min
